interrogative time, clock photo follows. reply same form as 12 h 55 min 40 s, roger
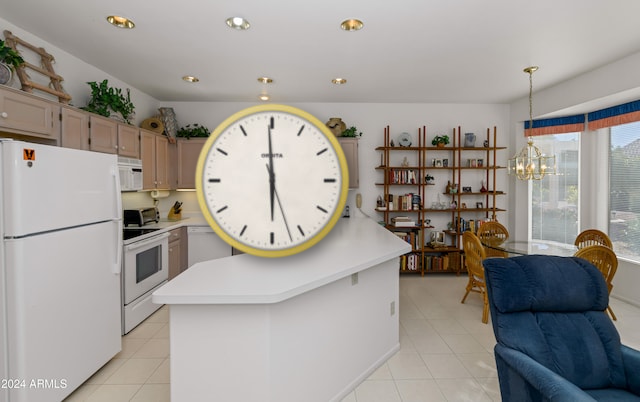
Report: 5 h 59 min 27 s
